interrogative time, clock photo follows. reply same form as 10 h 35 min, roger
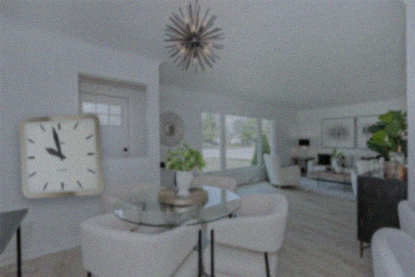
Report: 9 h 58 min
